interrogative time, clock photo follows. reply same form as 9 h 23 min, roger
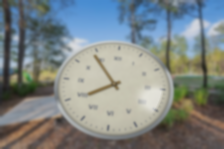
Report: 7 h 54 min
